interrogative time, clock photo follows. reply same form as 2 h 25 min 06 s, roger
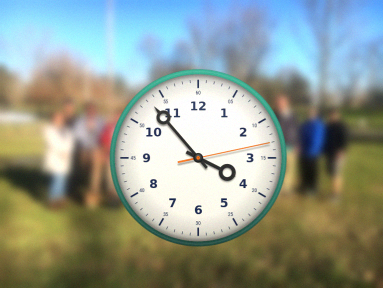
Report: 3 h 53 min 13 s
